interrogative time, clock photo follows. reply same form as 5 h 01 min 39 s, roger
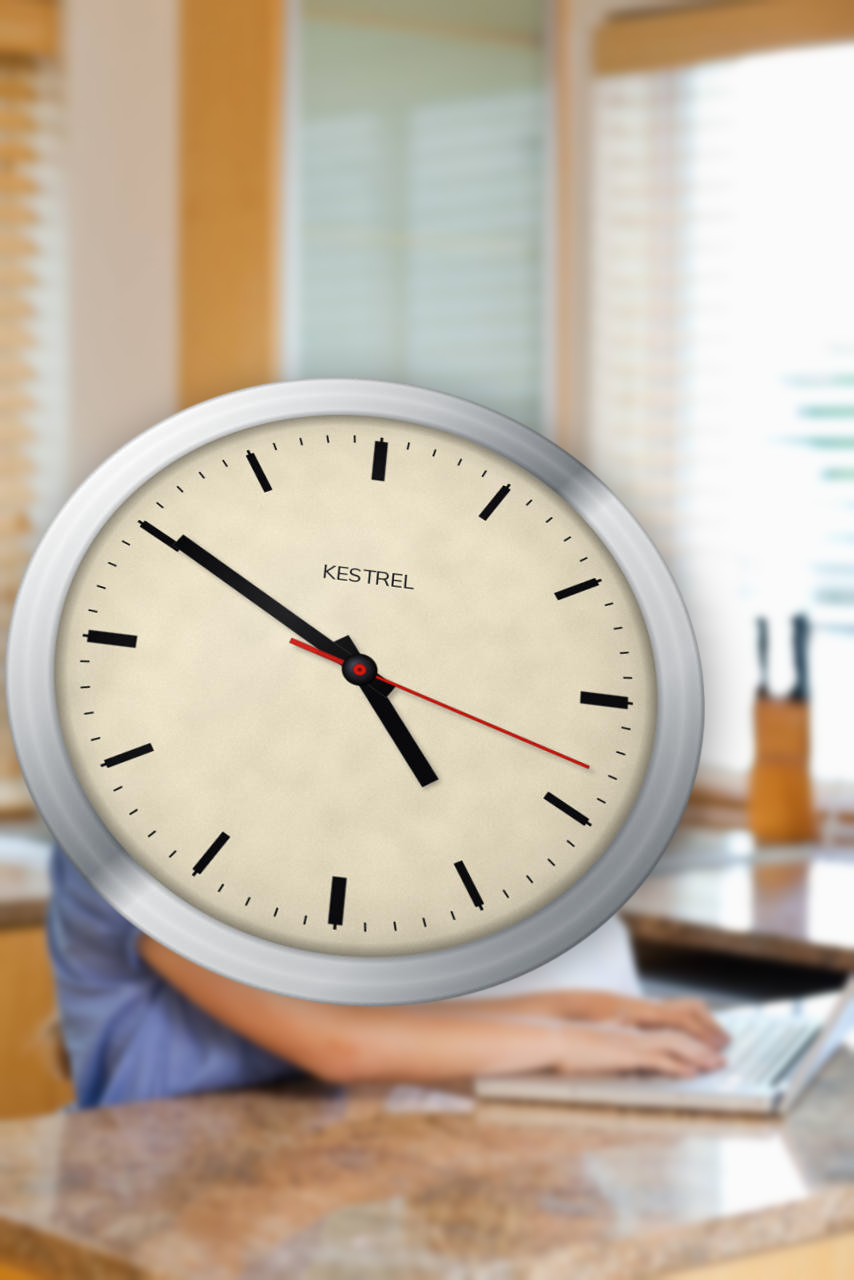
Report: 4 h 50 min 18 s
